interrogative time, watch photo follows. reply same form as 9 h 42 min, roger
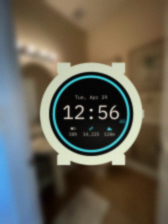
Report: 12 h 56 min
